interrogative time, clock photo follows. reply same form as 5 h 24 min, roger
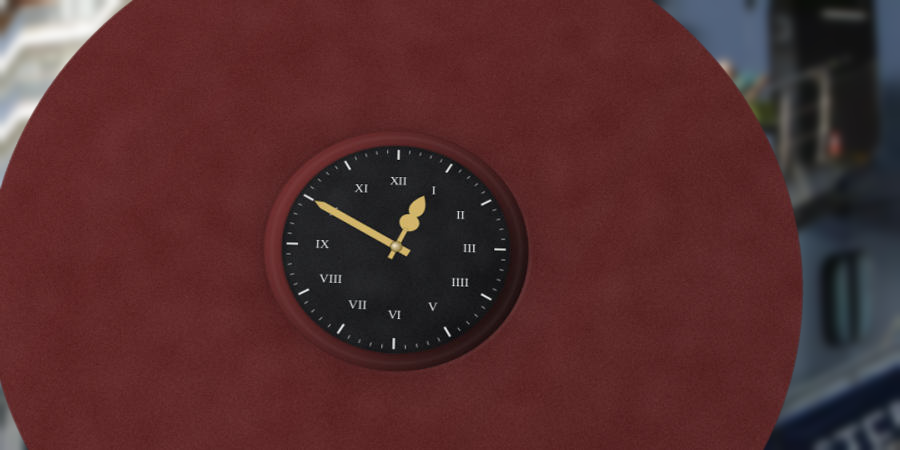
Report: 12 h 50 min
